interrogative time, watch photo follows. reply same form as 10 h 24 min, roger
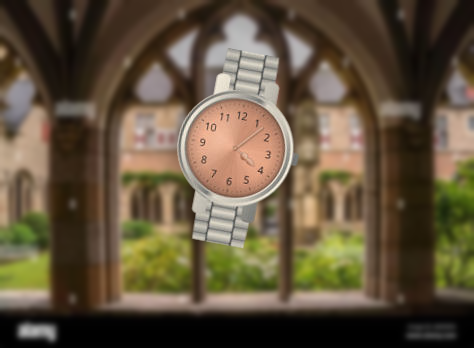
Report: 4 h 07 min
